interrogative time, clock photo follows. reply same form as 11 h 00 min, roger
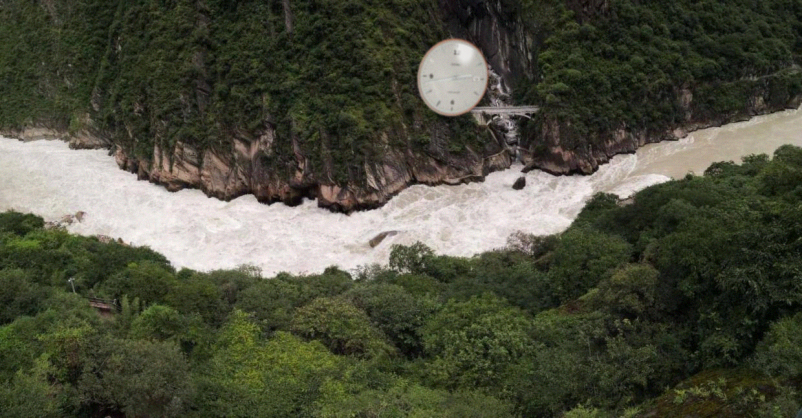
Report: 2 h 43 min
